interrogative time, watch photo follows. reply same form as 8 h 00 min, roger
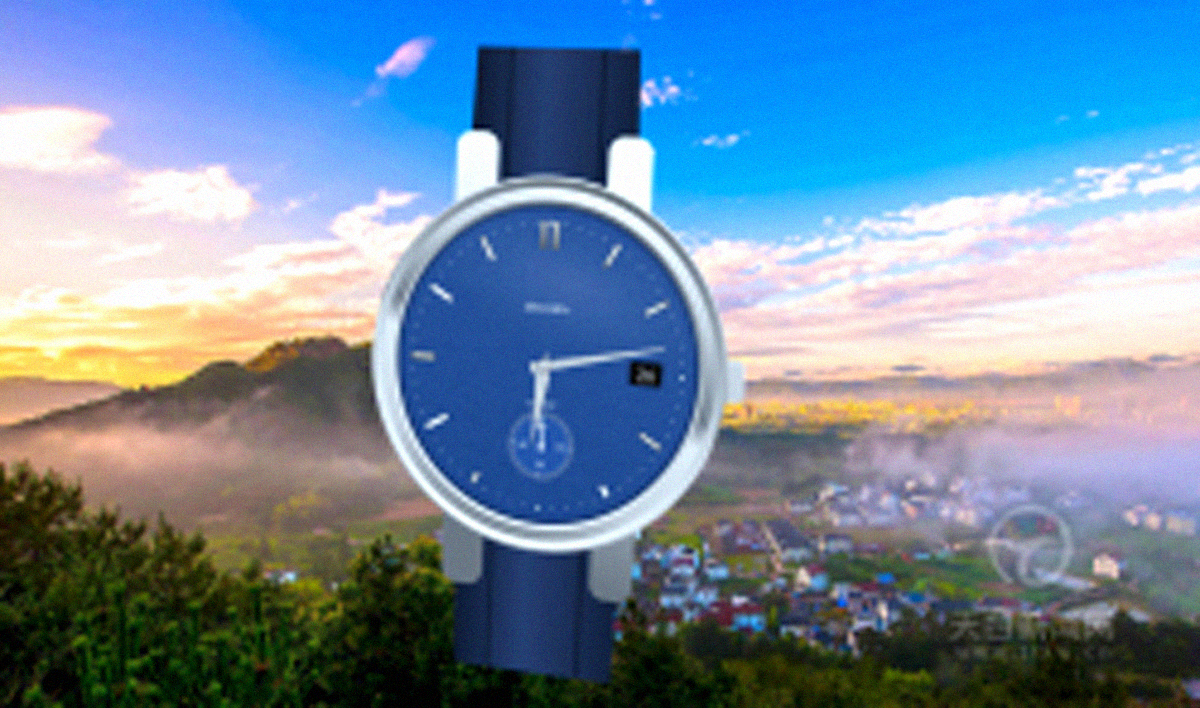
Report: 6 h 13 min
